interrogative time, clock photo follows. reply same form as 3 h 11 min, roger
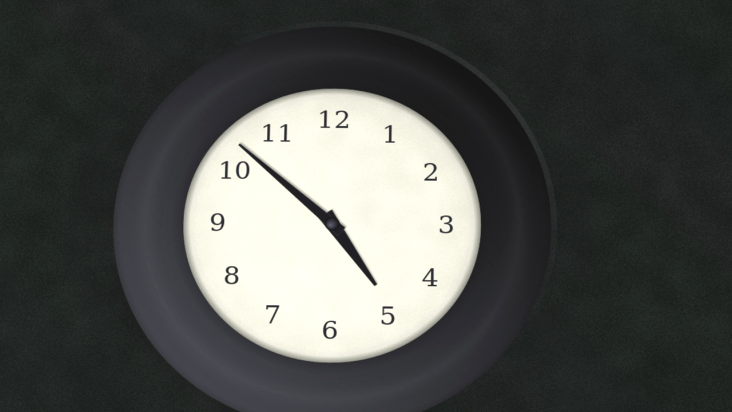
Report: 4 h 52 min
